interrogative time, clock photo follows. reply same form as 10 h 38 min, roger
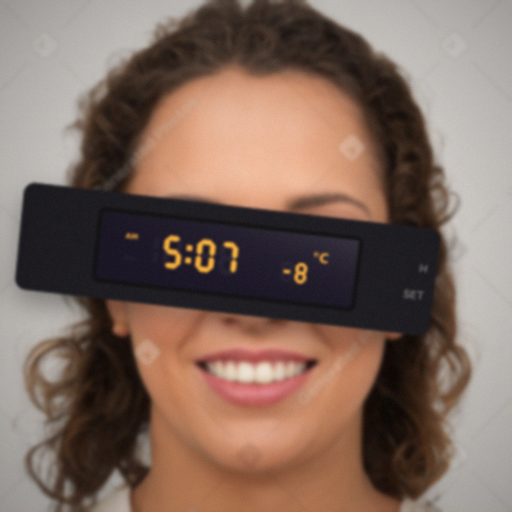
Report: 5 h 07 min
